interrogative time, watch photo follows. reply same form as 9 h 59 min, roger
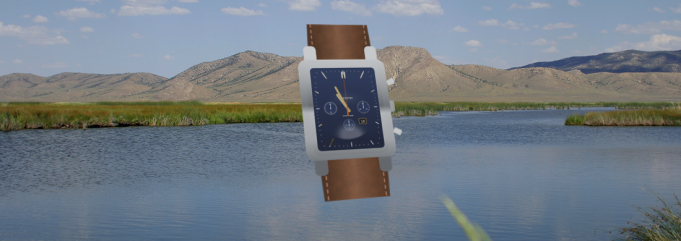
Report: 10 h 56 min
